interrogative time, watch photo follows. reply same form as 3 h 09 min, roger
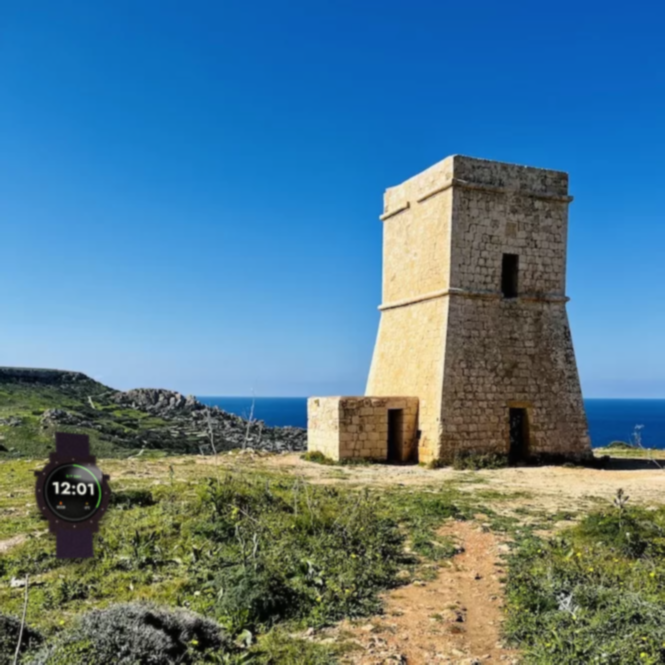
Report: 12 h 01 min
